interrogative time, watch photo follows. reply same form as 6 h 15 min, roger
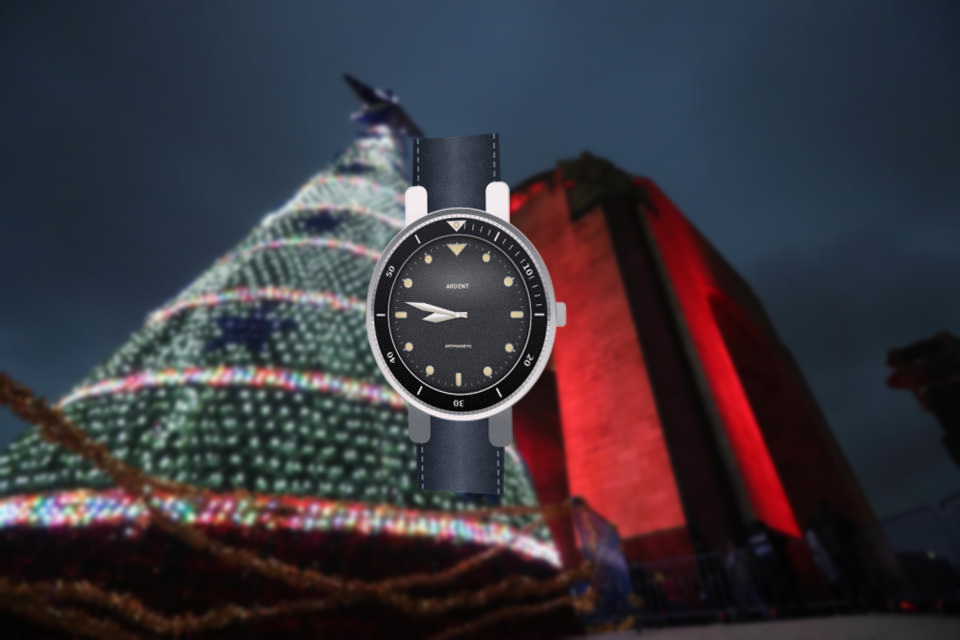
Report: 8 h 47 min
